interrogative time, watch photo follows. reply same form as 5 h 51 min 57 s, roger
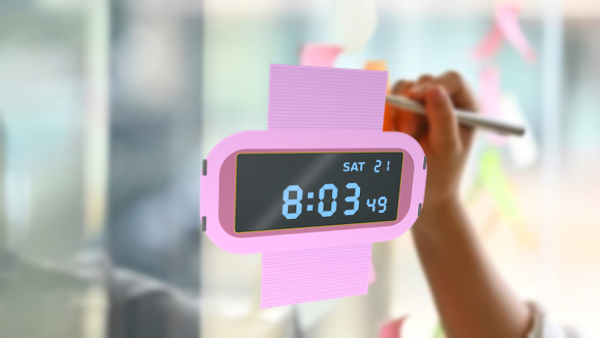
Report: 8 h 03 min 49 s
